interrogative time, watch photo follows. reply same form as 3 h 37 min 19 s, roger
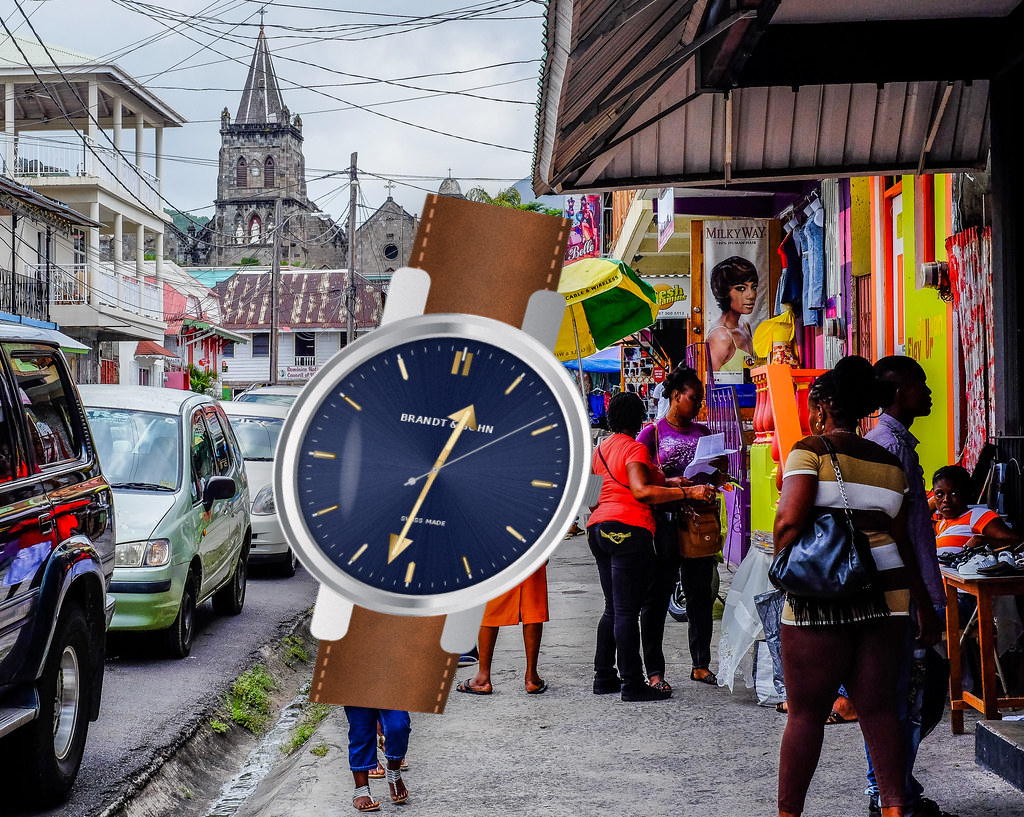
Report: 12 h 32 min 09 s
